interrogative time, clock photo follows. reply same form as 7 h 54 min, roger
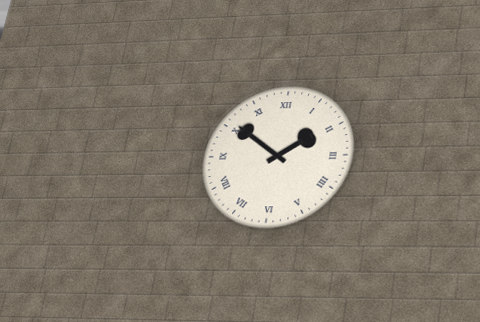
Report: 1 h 51 min
